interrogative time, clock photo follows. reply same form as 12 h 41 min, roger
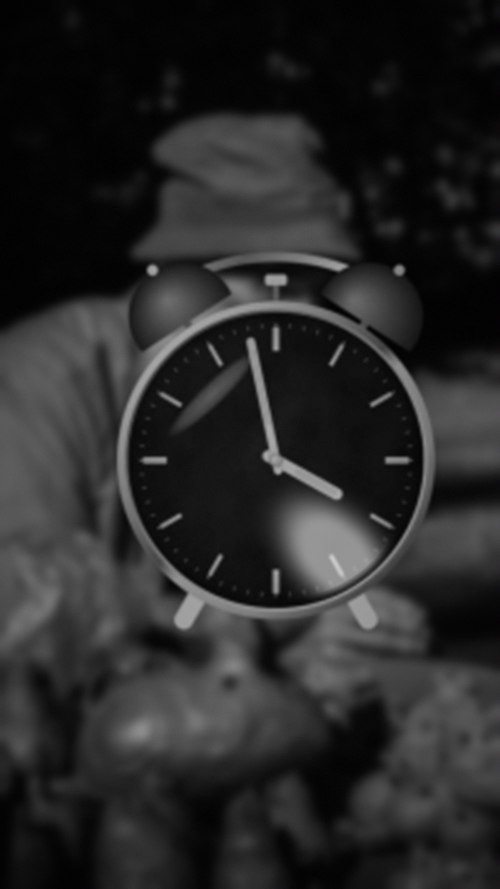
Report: 3 h 58 min
